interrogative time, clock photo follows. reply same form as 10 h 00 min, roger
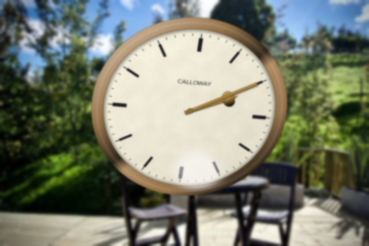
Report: 2 h 10 min
